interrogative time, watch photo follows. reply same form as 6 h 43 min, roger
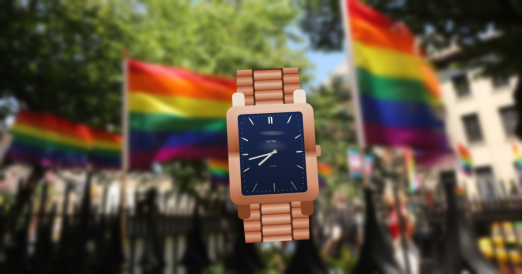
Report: 7 h 43 min
